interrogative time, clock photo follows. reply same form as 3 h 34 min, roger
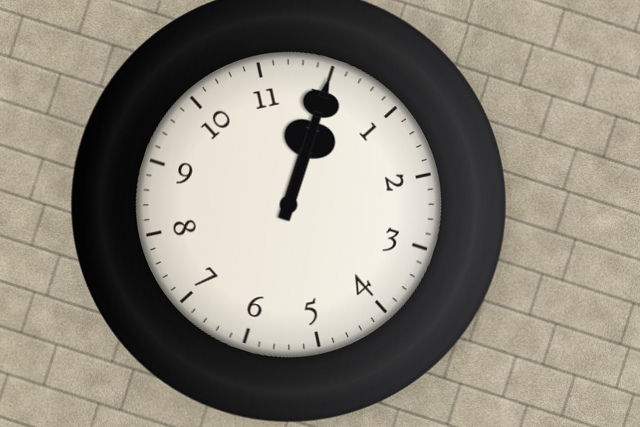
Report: 12 h 00 min
